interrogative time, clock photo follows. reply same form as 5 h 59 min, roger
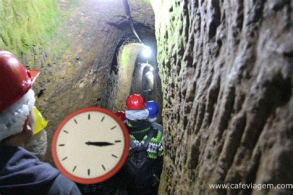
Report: 3 h 16 min
